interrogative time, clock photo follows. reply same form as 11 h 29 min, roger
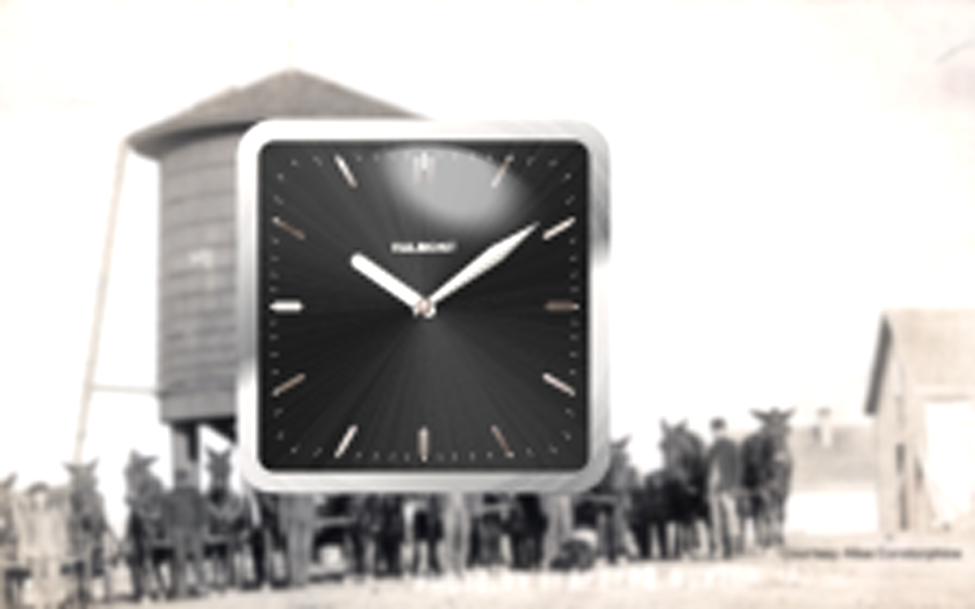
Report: 10 h 09 min
